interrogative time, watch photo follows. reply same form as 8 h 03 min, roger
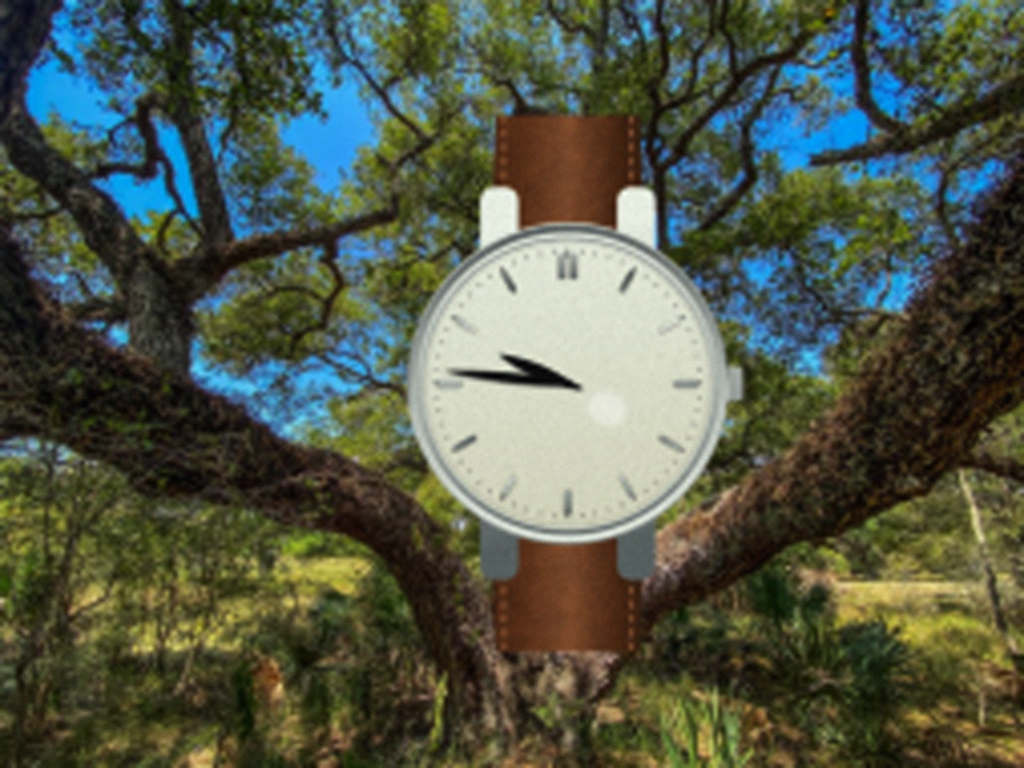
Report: 9 h 46 min
